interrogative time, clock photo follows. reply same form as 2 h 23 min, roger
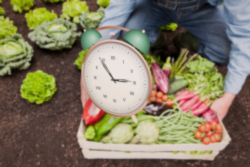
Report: 2 h 54 min
